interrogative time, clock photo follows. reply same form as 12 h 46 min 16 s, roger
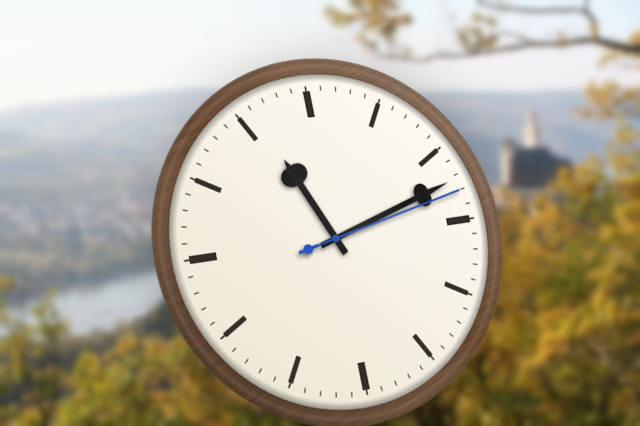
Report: 11 h 12 min 13 s
